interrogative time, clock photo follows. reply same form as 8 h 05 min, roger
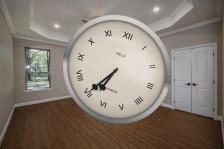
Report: 6 h 35 min
